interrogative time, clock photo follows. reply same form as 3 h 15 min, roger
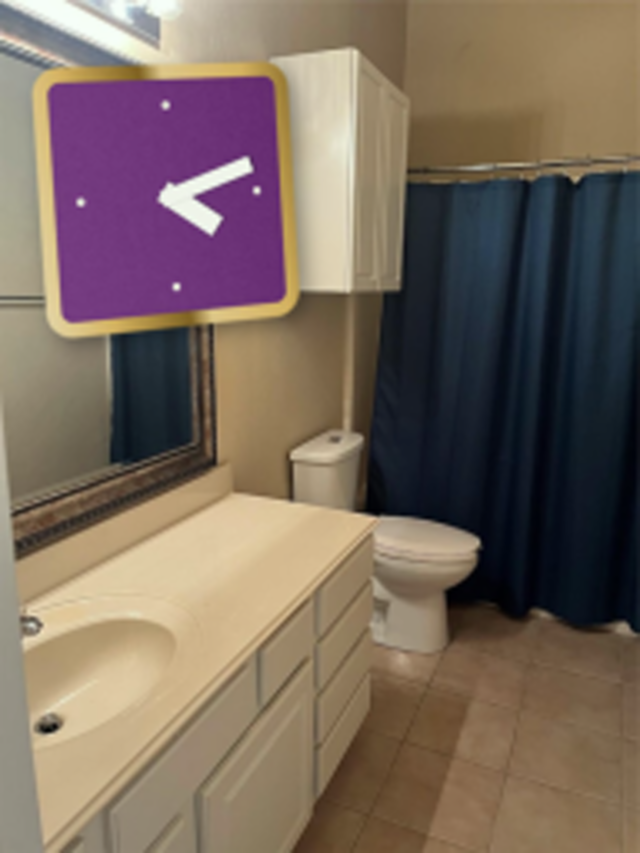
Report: 4 h 12 min
